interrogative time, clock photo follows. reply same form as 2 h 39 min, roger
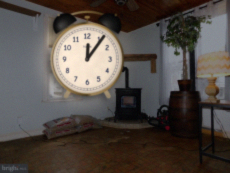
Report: 12 h 06 min
